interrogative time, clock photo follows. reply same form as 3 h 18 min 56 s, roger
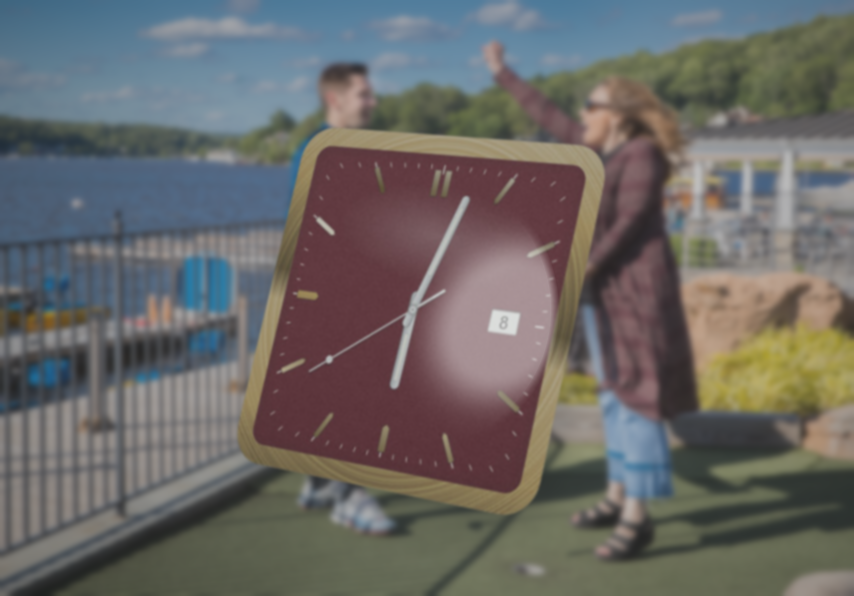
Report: 6 h 02 min 39 s
